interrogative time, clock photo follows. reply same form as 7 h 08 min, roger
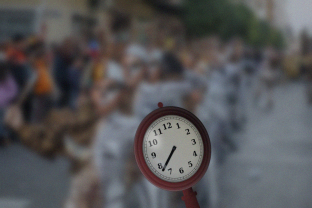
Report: 7 h 38 min
